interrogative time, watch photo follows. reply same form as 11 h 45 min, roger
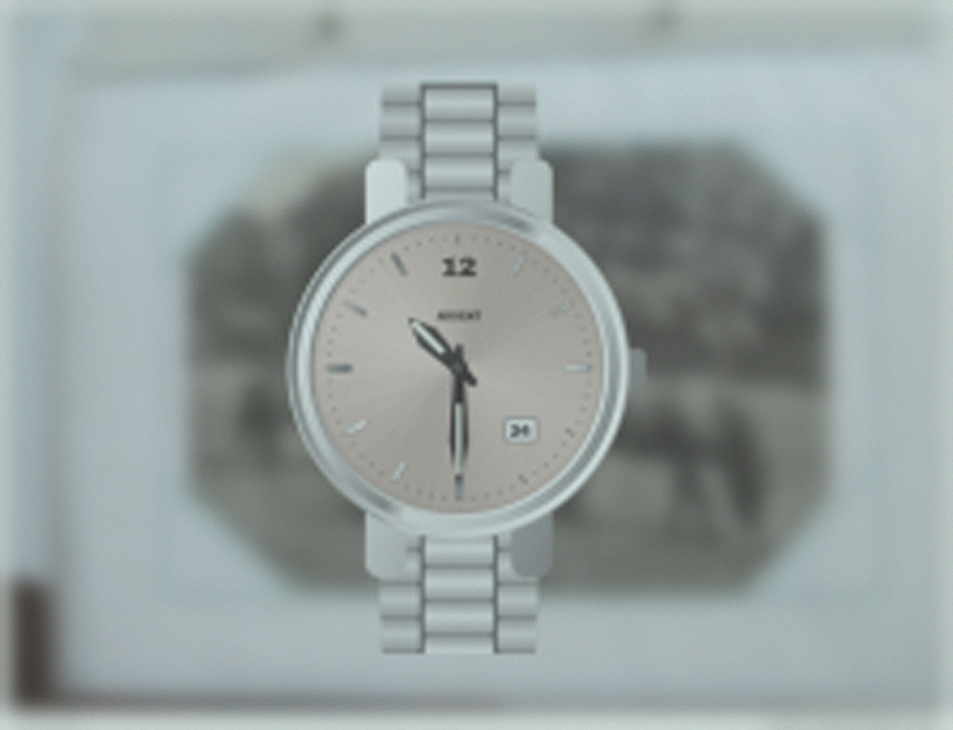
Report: 10 h 30 min
